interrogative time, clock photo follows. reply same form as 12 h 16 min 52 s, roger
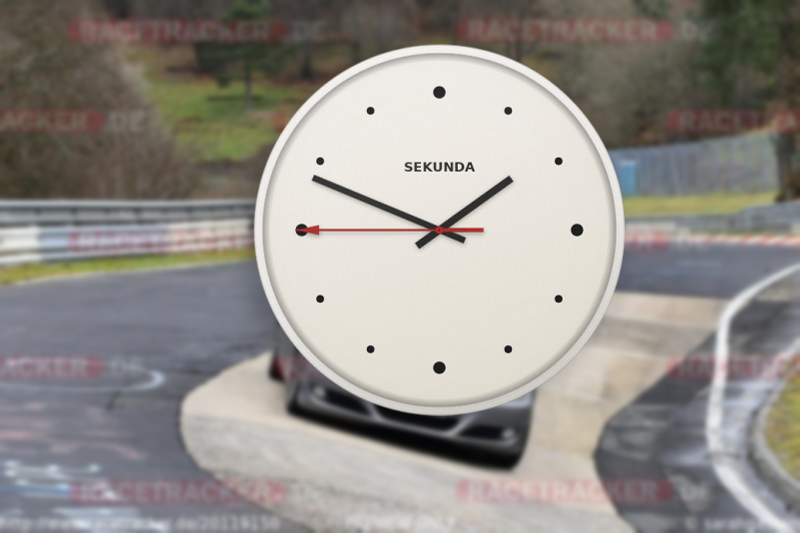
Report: 1 h 48 min 45 s
